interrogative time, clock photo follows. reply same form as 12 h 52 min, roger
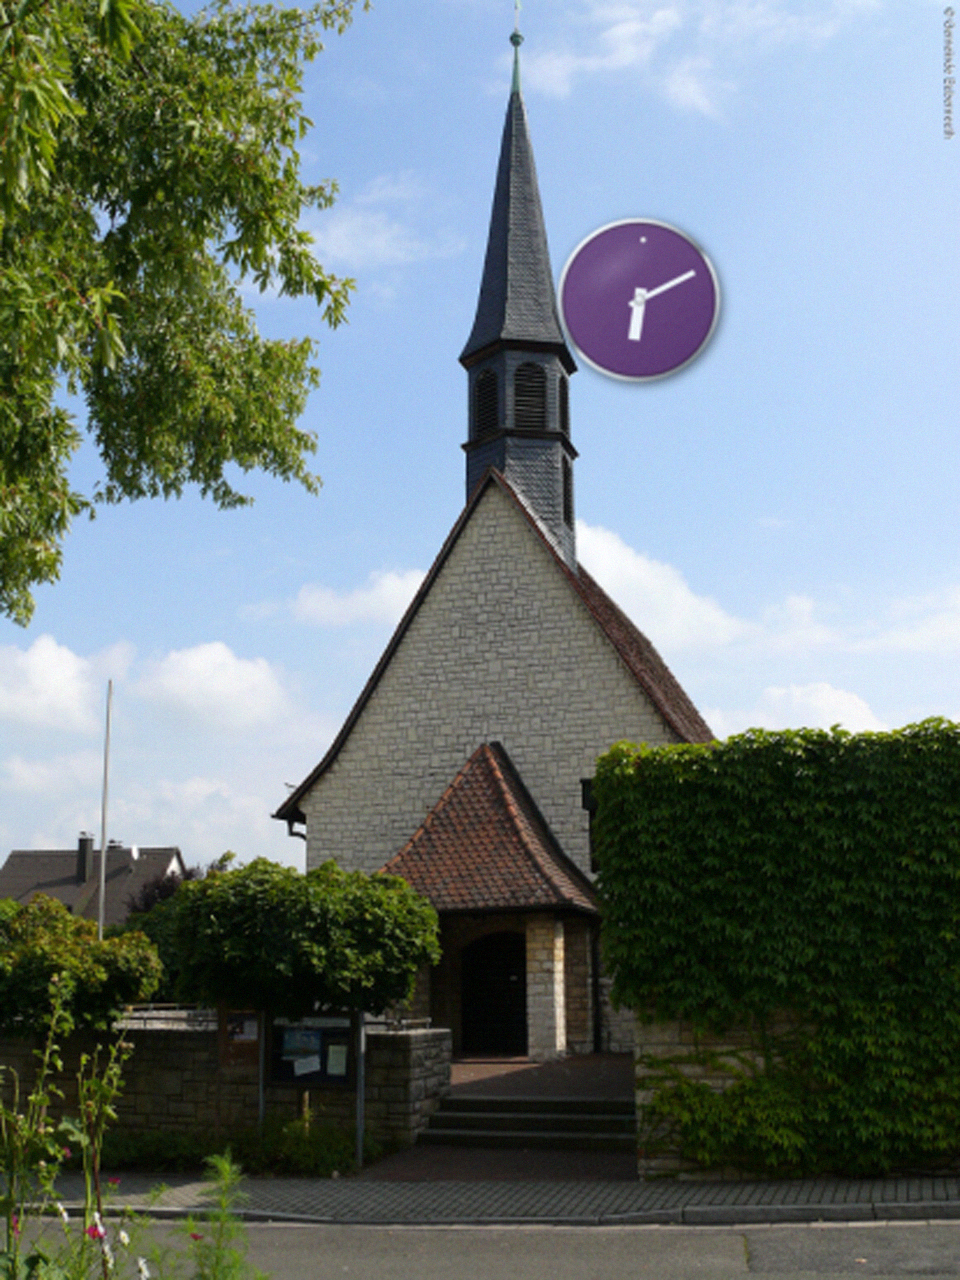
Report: 6 h 10 min
